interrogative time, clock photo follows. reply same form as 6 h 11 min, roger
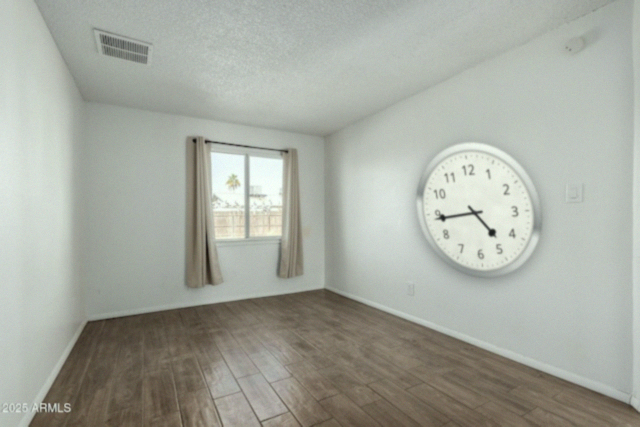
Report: 4 h 44 min
